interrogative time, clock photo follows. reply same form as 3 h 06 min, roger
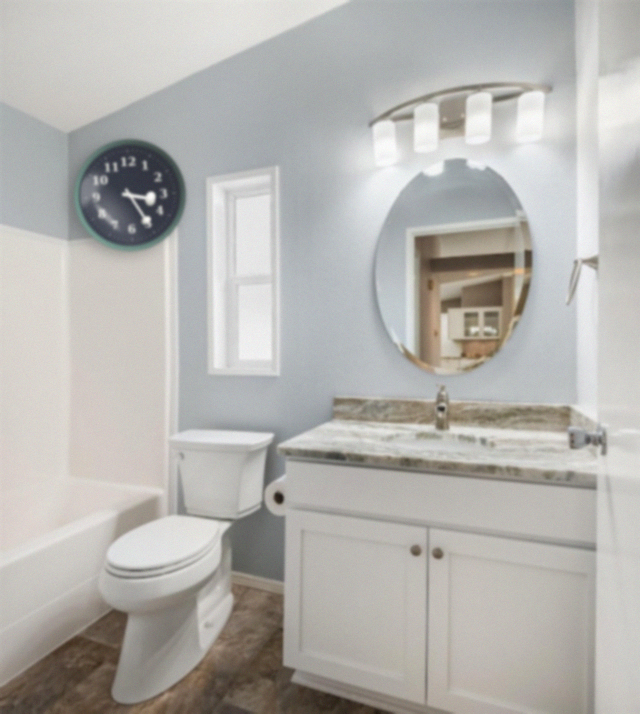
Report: 3 h 25 min
